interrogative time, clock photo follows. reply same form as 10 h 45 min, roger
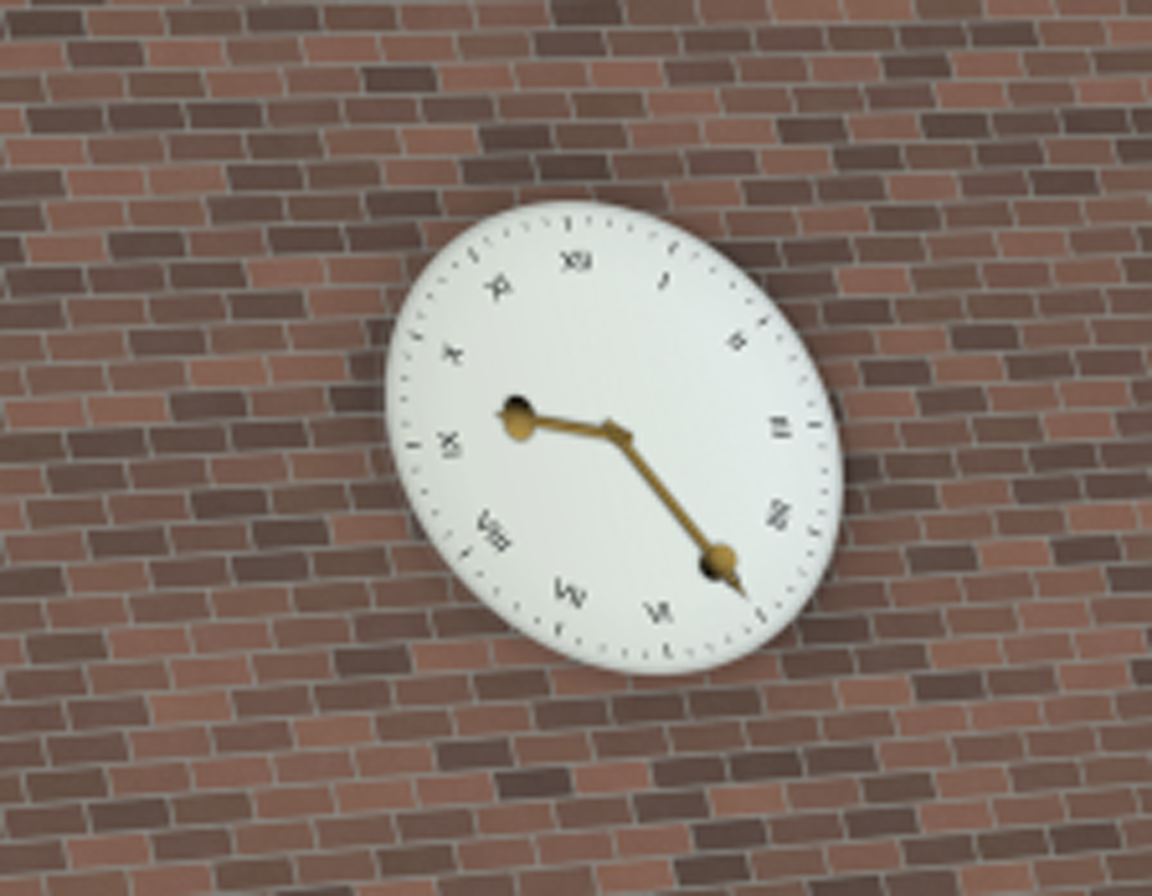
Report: 9 h 25 min
